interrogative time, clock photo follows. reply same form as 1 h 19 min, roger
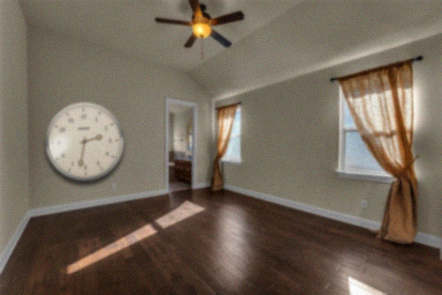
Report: 2 h 32 min
